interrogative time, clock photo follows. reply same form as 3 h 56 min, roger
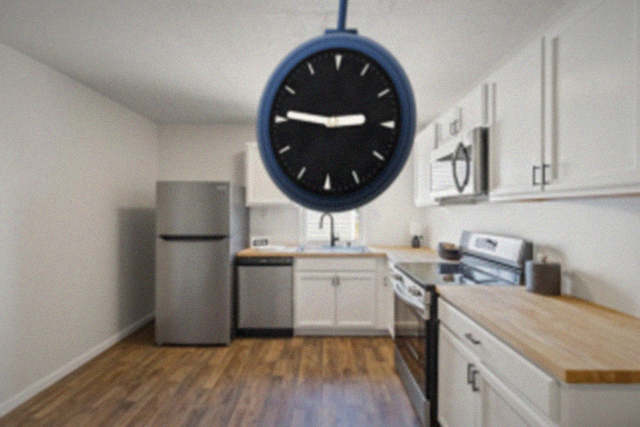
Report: 2 h 46 min
